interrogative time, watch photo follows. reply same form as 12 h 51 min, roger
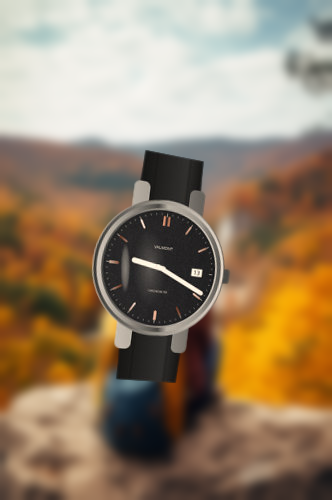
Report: 9 h 19 min
